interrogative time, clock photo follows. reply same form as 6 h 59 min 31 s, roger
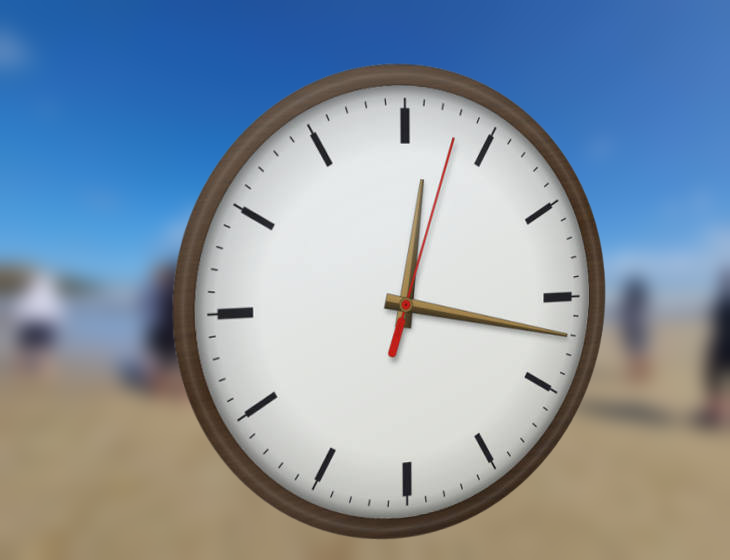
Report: 12 h 17 min 03 s
